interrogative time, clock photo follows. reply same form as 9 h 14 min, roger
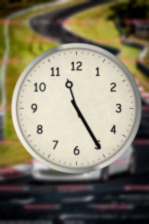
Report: 11 h 25 min
